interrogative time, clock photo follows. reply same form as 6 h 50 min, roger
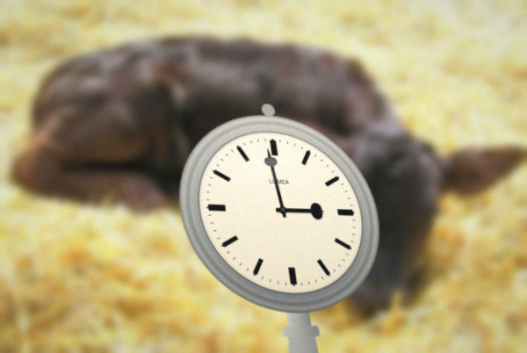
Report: 2 h 59 min
